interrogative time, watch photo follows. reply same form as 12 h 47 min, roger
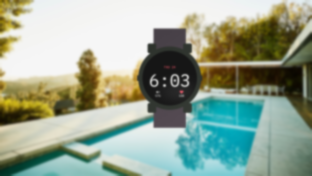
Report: 6 h 03 min
